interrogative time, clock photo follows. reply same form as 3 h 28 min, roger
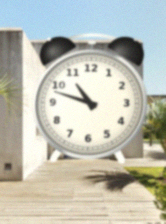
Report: 10 h 48 min
